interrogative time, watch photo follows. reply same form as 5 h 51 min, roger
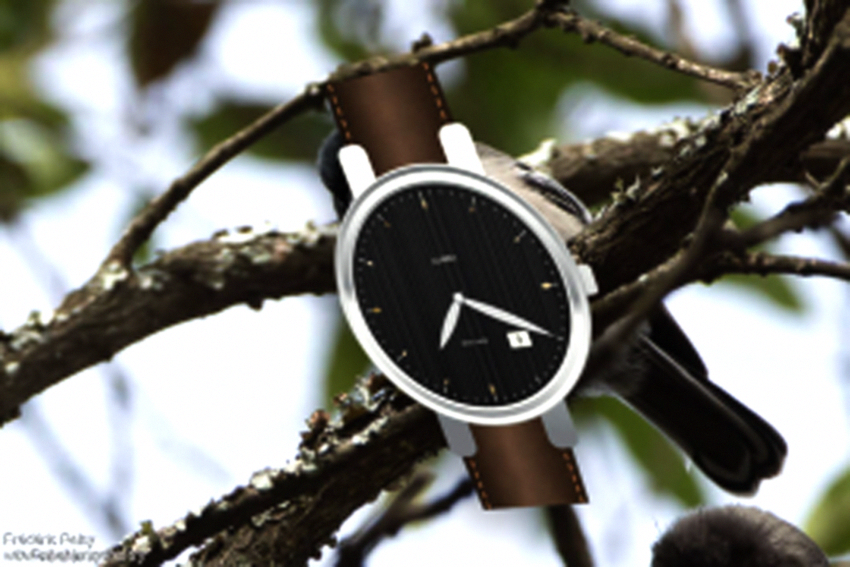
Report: 7 h 20 min
